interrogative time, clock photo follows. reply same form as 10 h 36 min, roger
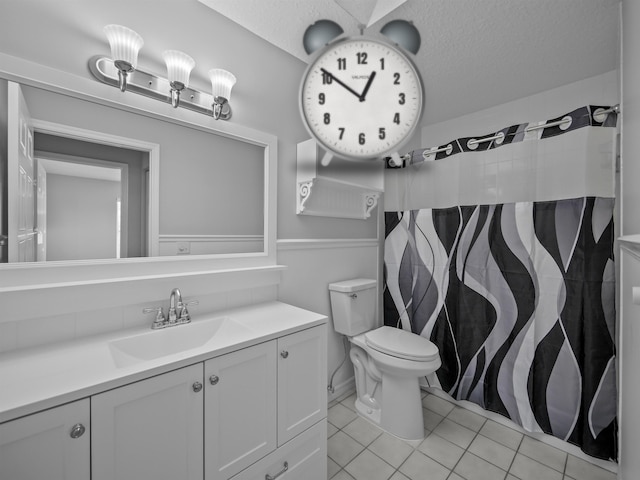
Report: 12 h 51 min
